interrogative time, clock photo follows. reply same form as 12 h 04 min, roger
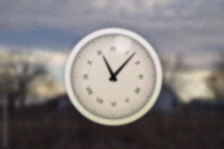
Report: 11 h 07 min
